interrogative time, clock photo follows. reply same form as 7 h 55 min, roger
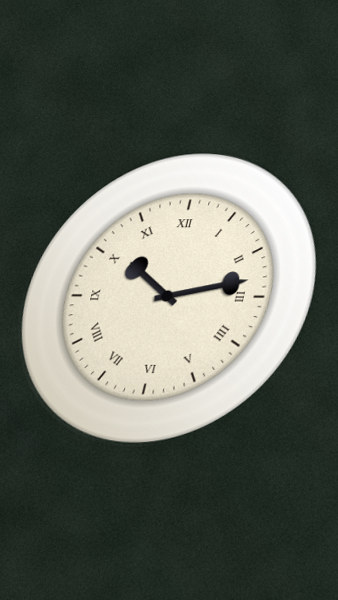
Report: 10 h 13 min
